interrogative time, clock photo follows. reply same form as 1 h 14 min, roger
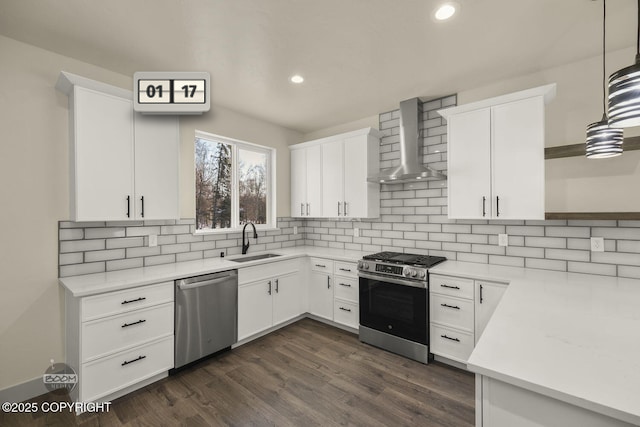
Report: 1 h 17 min
